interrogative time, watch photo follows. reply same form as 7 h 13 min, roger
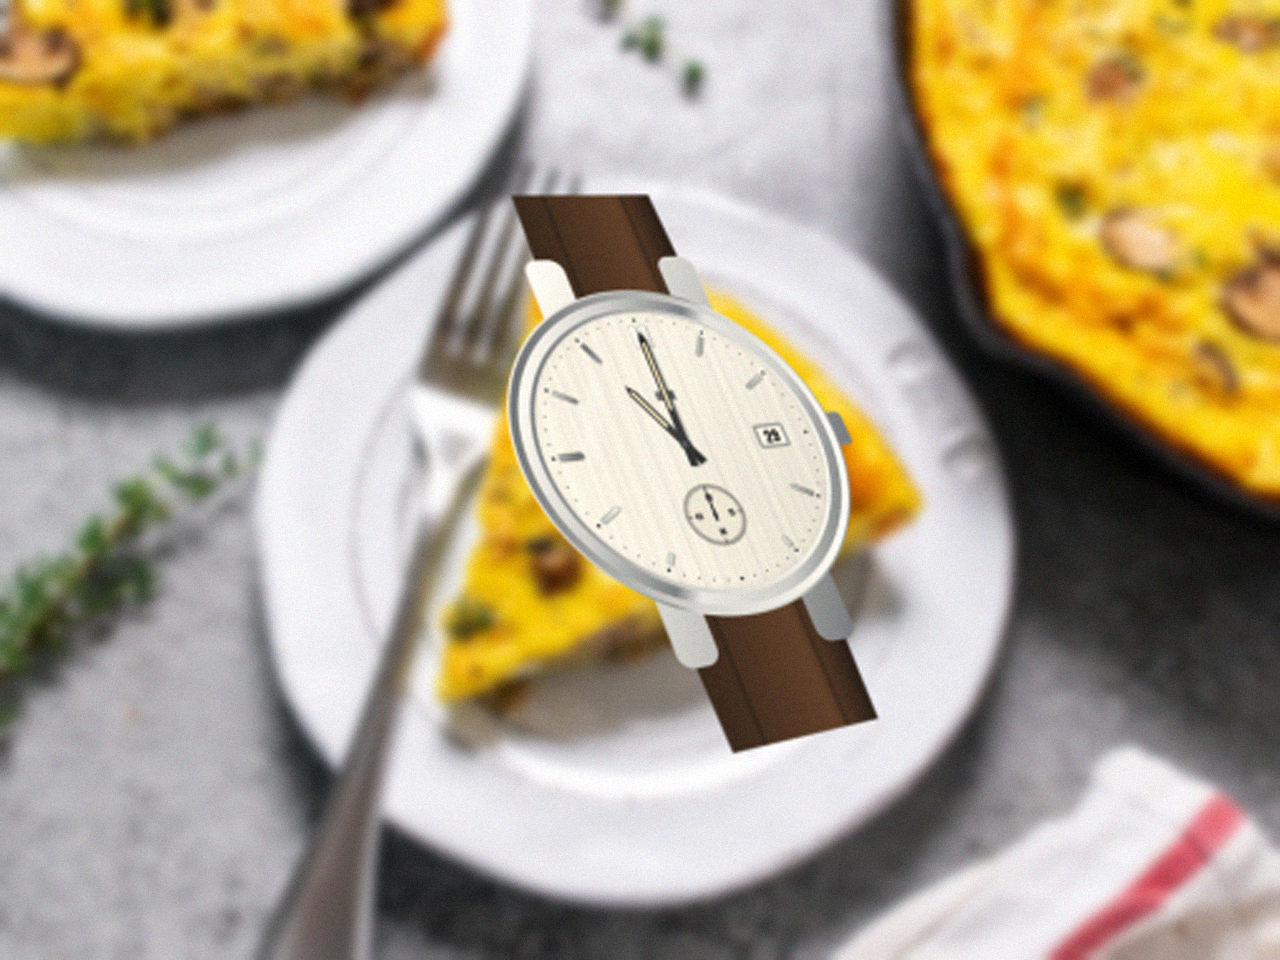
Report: 11 h 00 min
